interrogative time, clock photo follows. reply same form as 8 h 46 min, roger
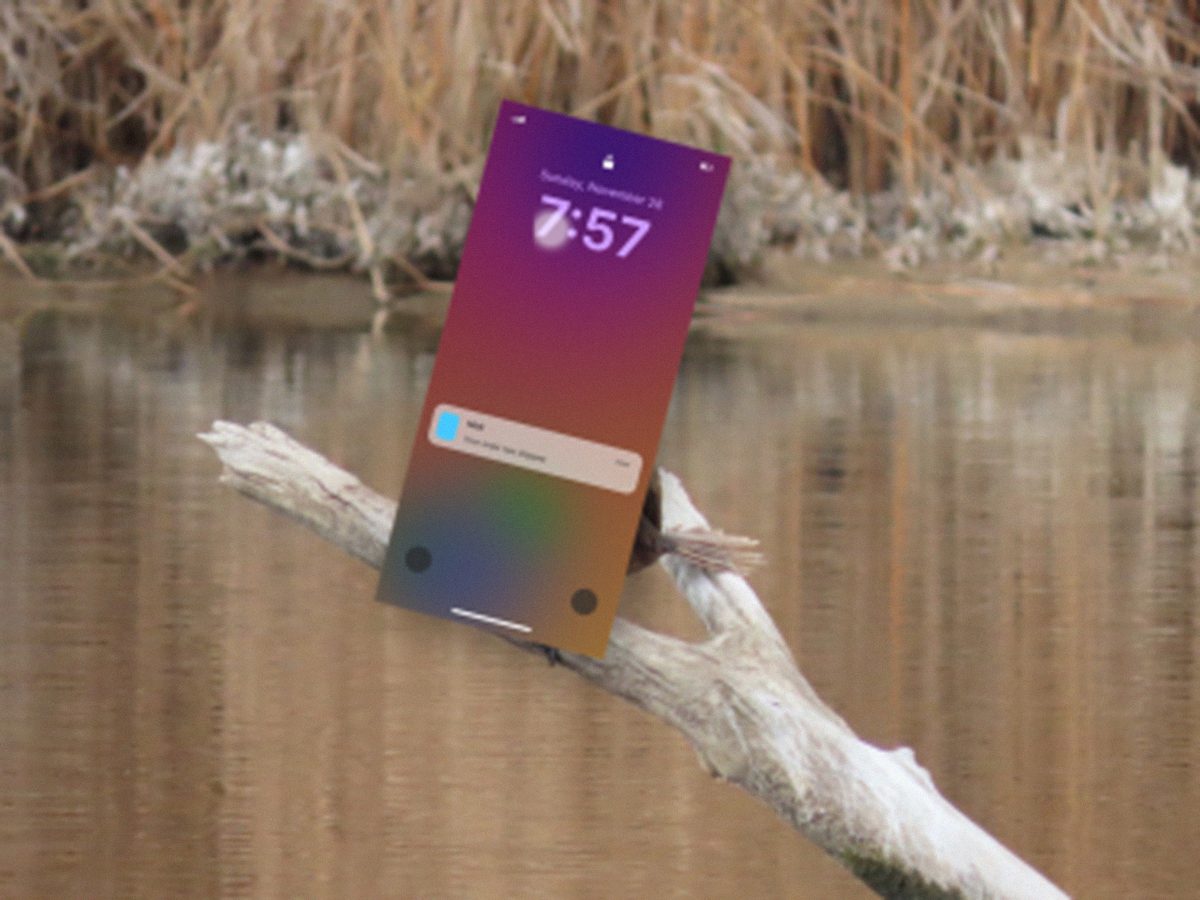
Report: 7 h 57 min
